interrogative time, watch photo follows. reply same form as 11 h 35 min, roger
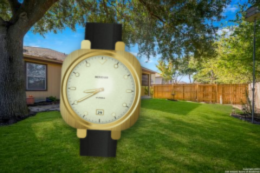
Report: 8 h 40 min
